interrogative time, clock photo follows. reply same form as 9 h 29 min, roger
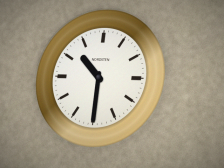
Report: 10 h 30 min
